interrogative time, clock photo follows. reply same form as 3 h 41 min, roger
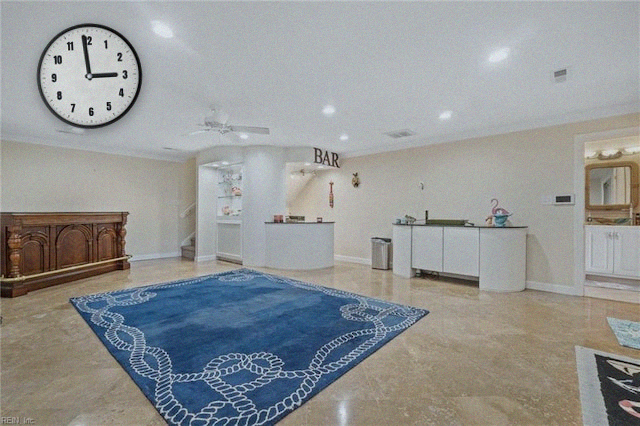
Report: 2 h 59 min
